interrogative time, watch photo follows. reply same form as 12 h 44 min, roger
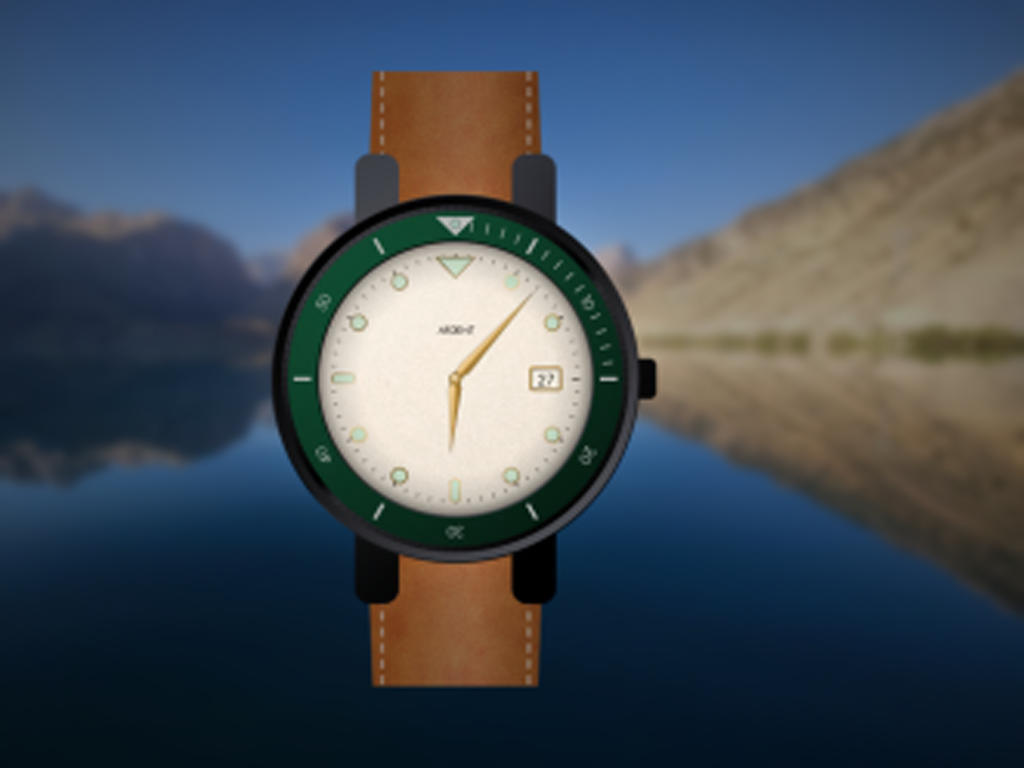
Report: 6 h 07 min
